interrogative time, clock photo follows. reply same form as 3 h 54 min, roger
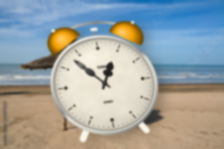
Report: 12 h 53 min
